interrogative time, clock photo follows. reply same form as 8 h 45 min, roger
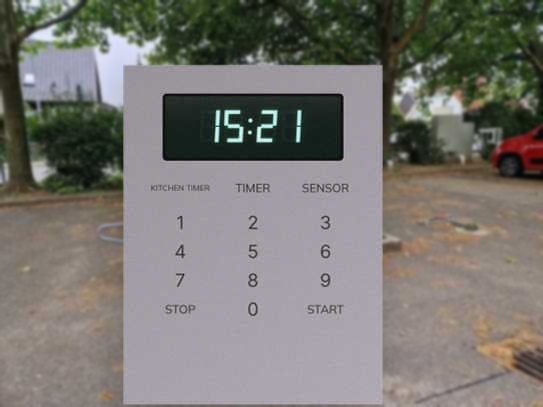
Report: 15 h 21 min
